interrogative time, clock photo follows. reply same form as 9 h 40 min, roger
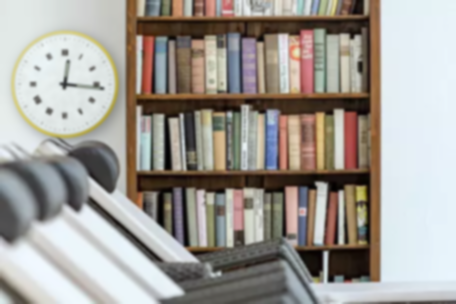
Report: 12 h 16 min
